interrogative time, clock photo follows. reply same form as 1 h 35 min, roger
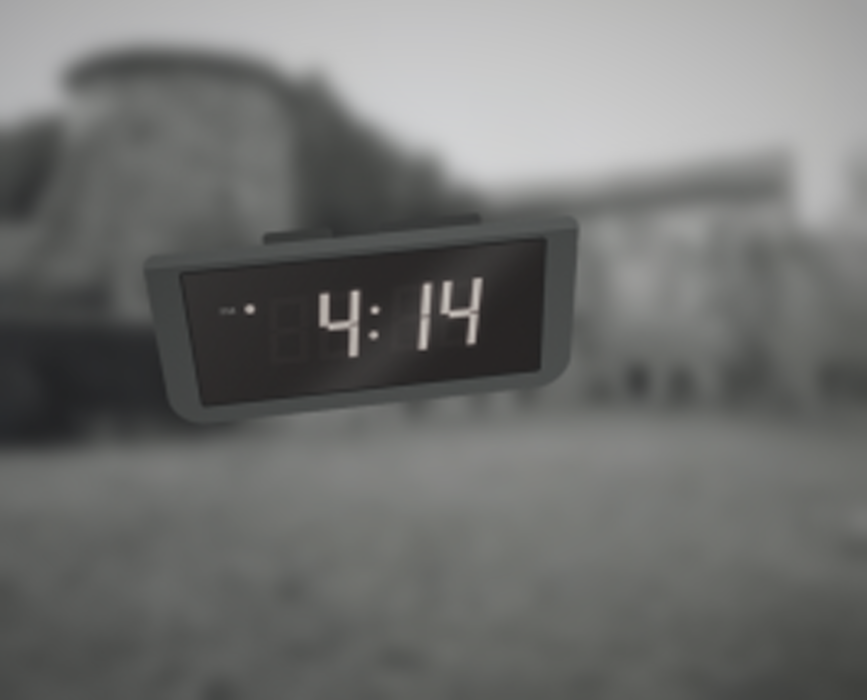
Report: 4 h 14 min
